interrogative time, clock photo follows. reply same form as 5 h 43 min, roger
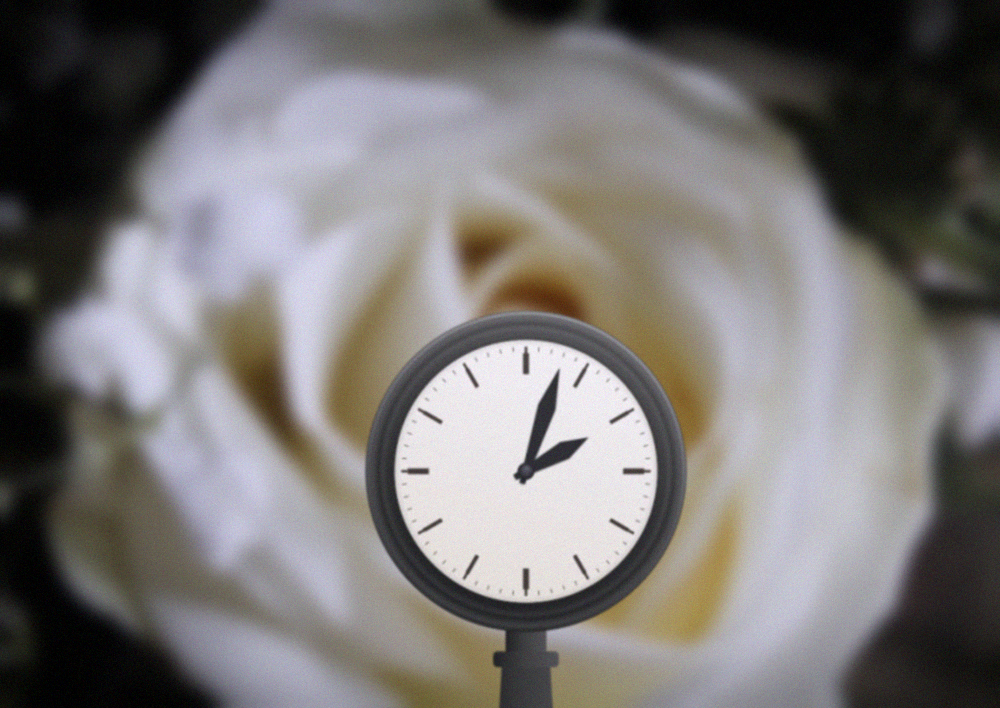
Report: 2 h 03 min
